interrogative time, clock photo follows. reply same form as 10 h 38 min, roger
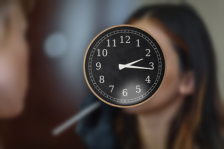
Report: 2 h 16 min
